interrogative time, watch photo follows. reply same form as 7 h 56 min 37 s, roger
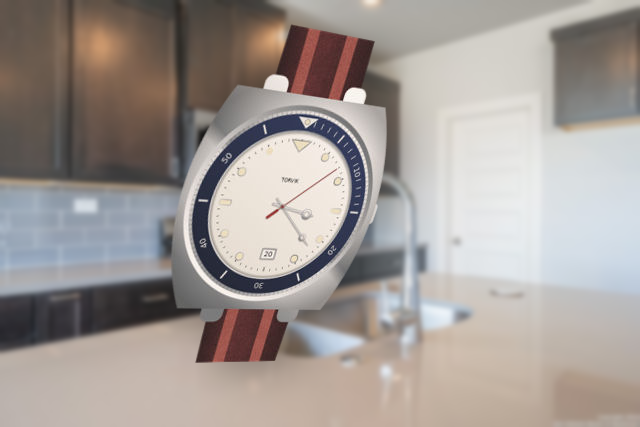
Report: 3 h 22 min 08 s
